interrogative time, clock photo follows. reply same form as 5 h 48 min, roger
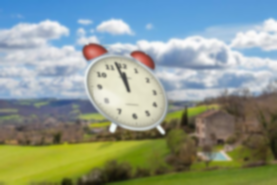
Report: 11 h 58 min
